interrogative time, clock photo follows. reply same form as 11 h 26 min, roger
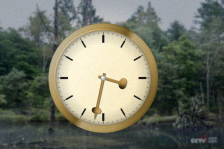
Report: 3 h 32 min
